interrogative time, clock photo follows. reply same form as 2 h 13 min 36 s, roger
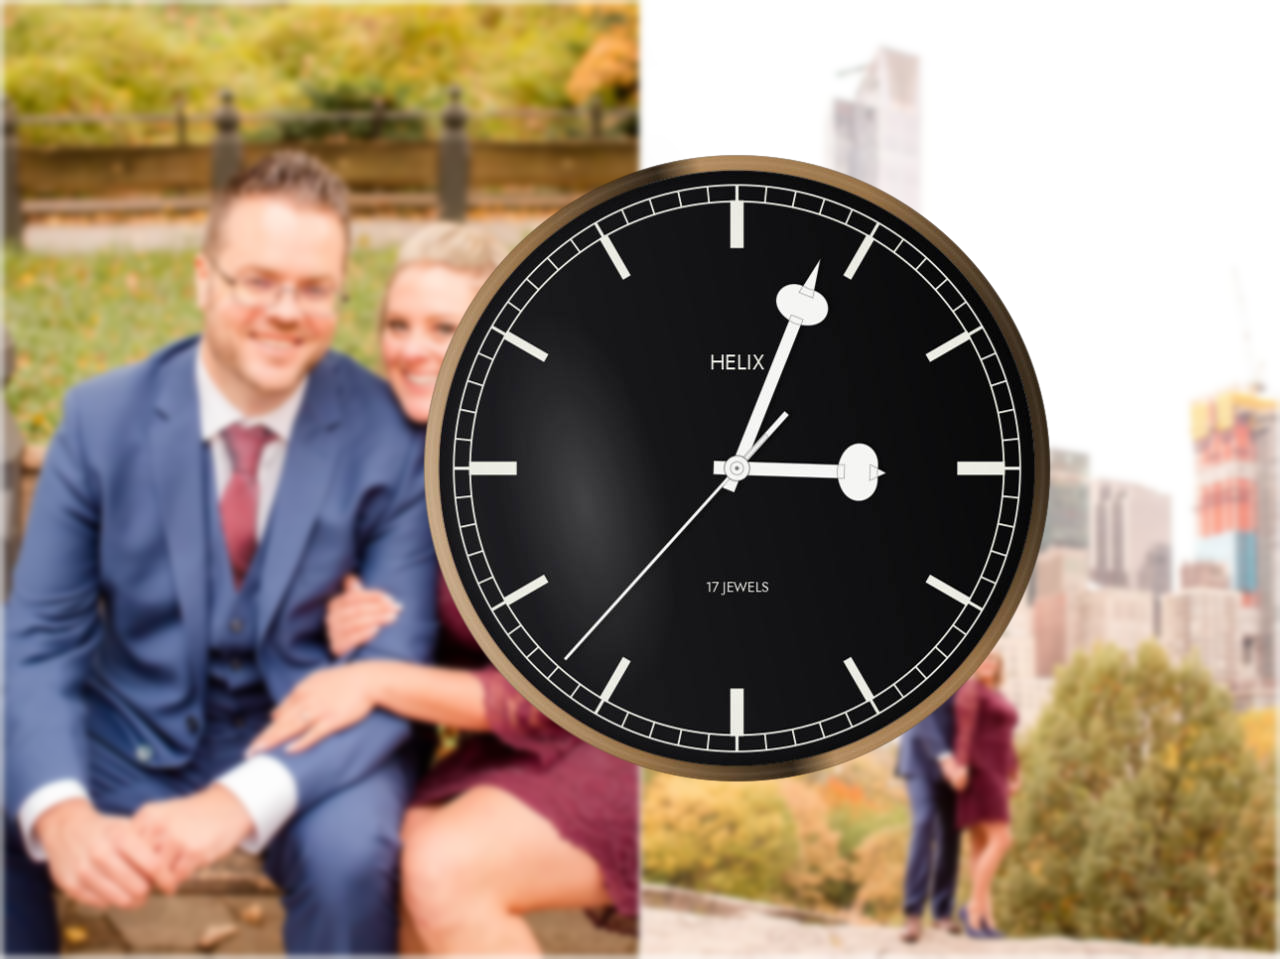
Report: 3 h 03 min 37 s
